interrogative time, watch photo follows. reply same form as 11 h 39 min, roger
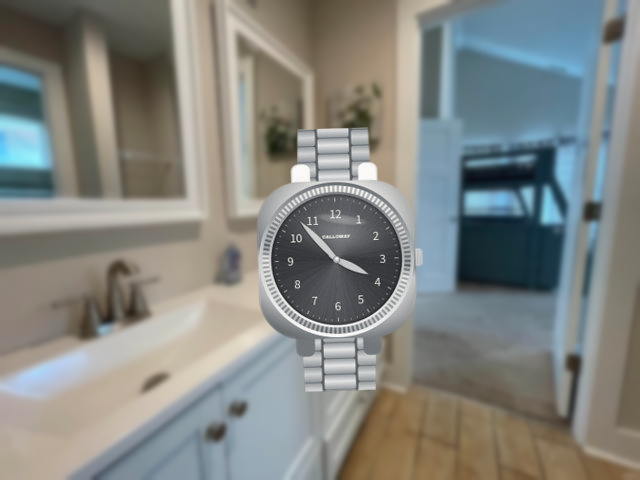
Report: 3 h 53 min
